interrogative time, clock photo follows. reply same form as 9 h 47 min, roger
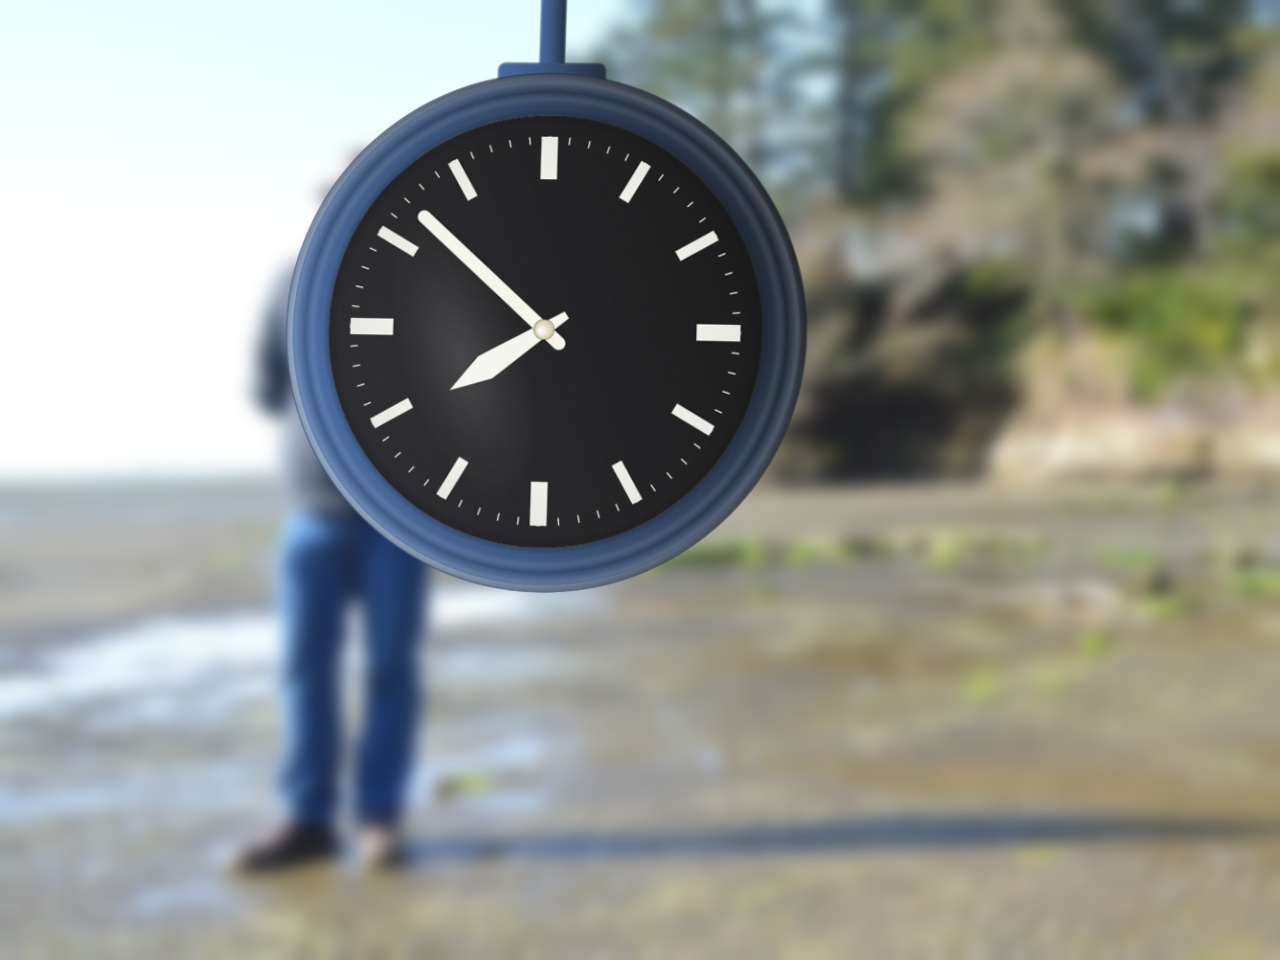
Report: 7 h 52 min
